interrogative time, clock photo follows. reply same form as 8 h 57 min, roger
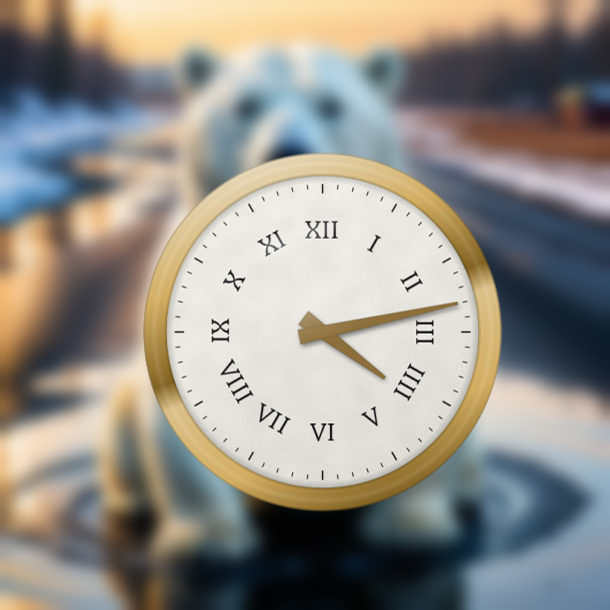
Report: 4 h 13 min
